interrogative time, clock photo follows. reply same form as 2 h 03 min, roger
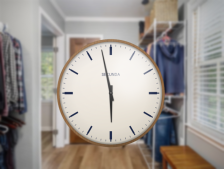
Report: 5 h 58 min
